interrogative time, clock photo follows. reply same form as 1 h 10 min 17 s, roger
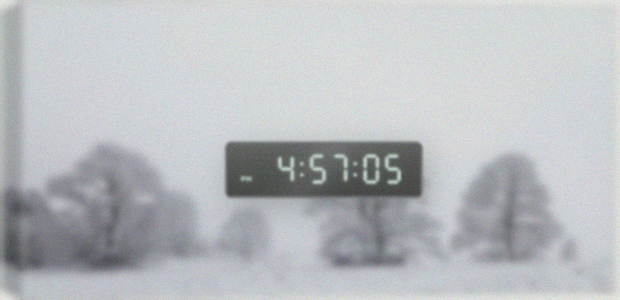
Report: 4 h 57 min 05 s
